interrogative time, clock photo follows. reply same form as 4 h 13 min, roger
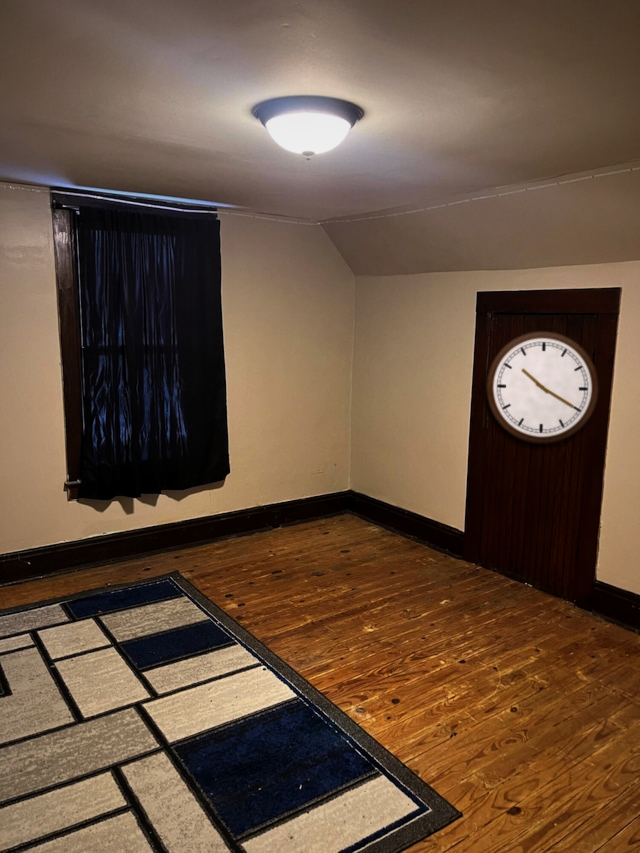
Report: 10 h 20 min
